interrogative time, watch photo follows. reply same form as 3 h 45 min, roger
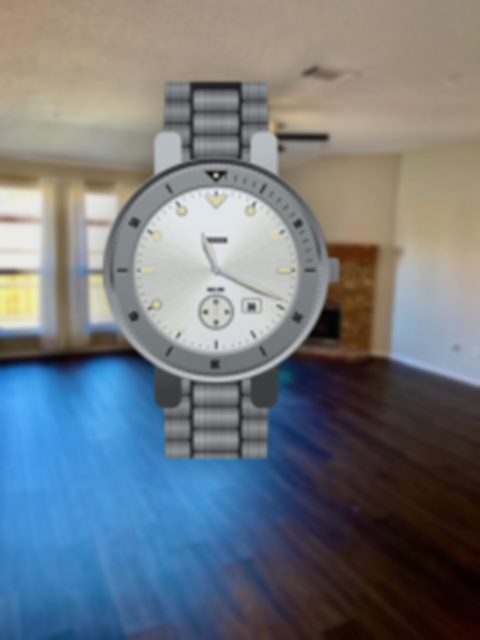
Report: 11 h 19 min
